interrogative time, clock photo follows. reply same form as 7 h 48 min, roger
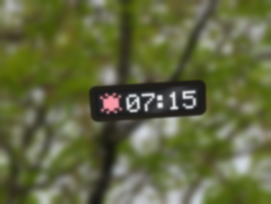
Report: 7 h 15 min
